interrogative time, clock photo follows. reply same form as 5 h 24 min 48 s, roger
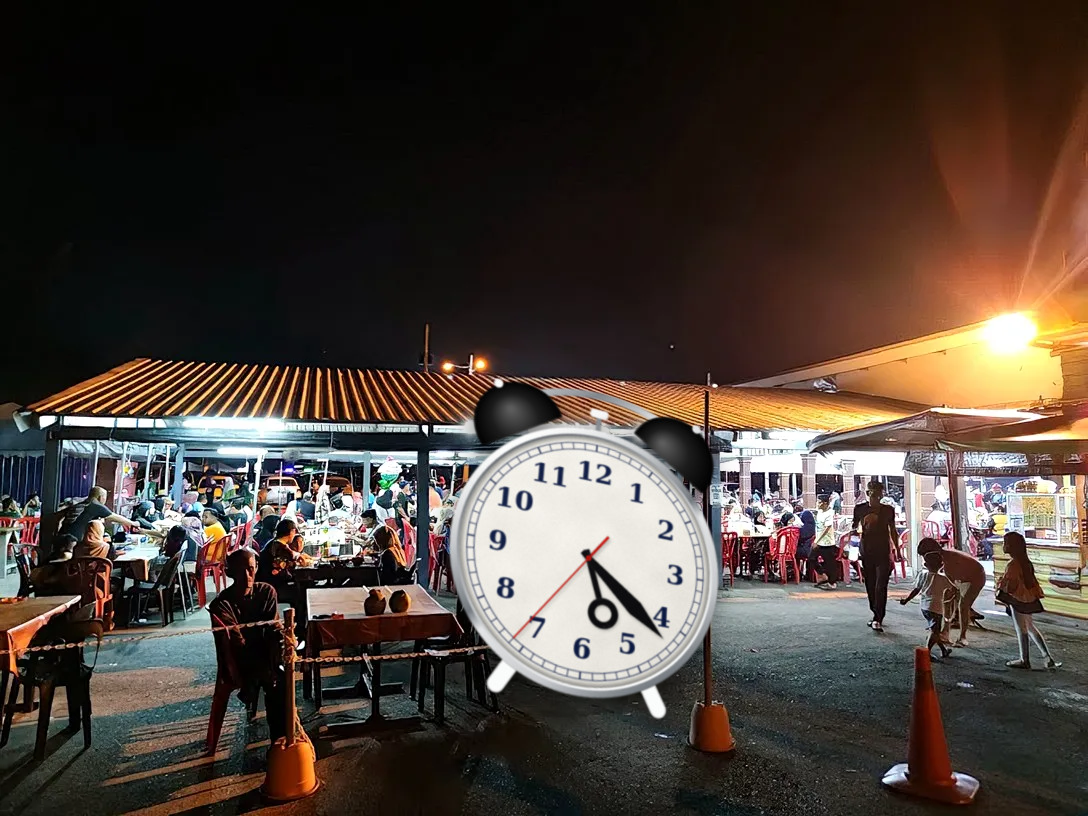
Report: 5 h 21 min 36 s
